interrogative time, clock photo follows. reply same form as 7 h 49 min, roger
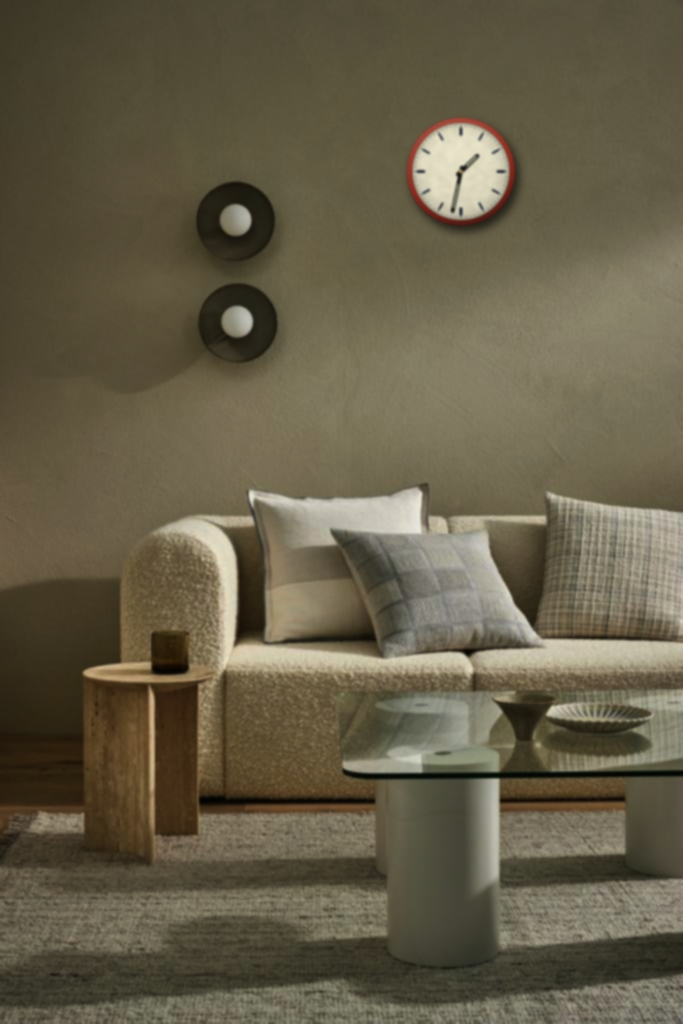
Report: 1 h 32 min
